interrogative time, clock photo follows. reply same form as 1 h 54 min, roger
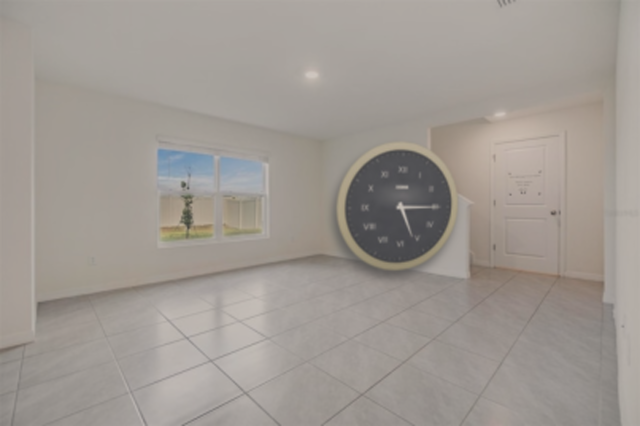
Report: 5 h 15 min
